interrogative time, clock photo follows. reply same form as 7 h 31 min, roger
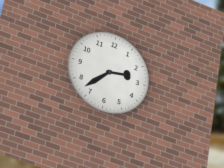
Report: 2 h 37 min
